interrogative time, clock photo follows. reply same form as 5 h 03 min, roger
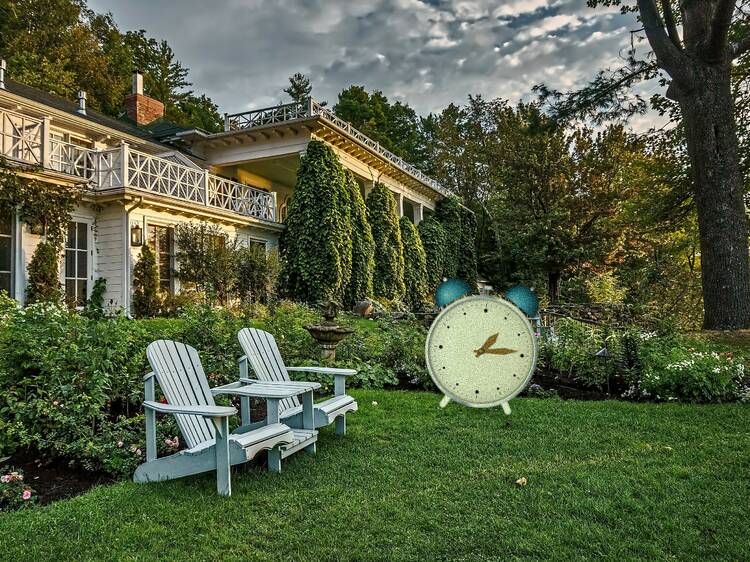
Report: 1 h 14 min
